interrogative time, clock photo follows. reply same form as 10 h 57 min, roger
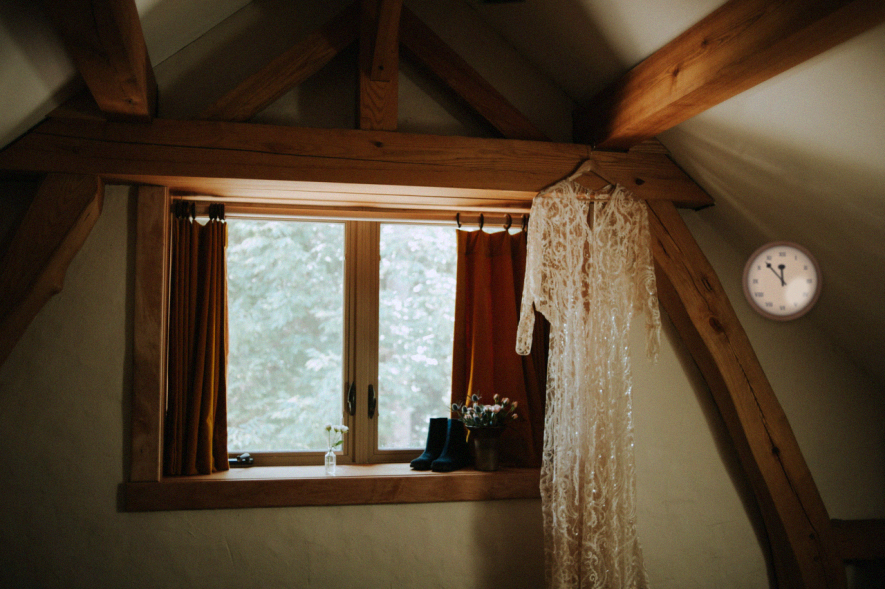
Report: 11 h 53 min
